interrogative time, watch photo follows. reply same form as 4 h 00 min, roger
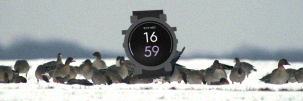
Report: 16 h 59 min
